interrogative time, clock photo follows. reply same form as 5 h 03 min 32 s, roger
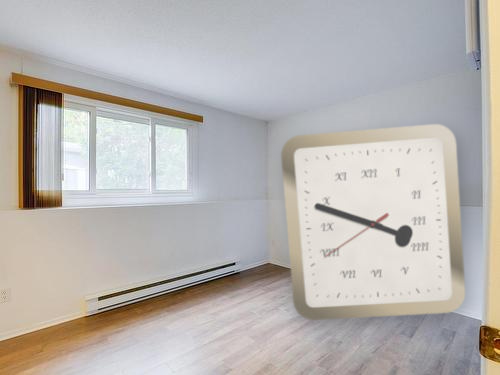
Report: 3 h 48 min 40 s
